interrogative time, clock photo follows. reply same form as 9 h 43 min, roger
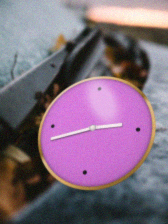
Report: 2 h 42 min
